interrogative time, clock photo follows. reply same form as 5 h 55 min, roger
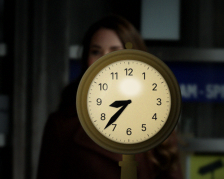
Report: 8 h 37 min
